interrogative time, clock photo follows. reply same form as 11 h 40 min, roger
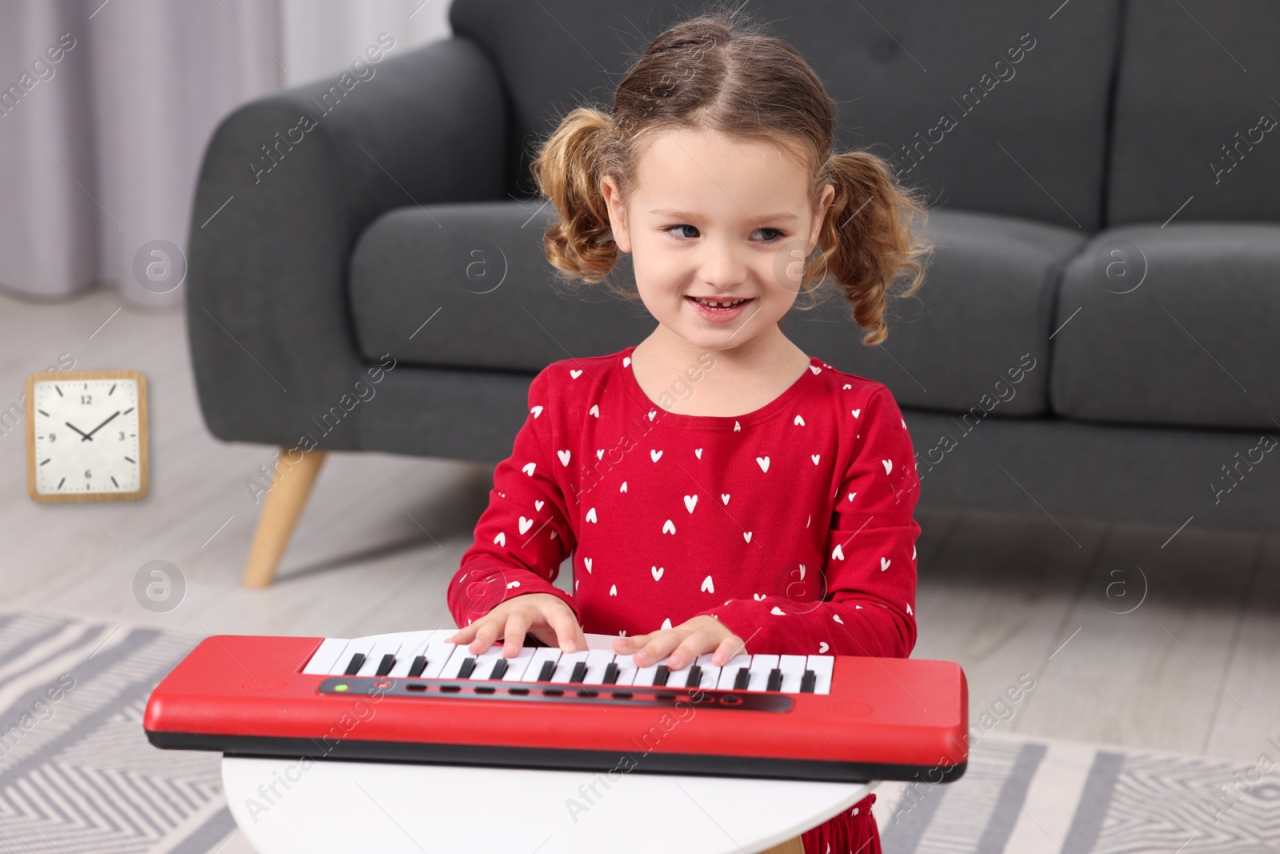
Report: 10 h 09 min
